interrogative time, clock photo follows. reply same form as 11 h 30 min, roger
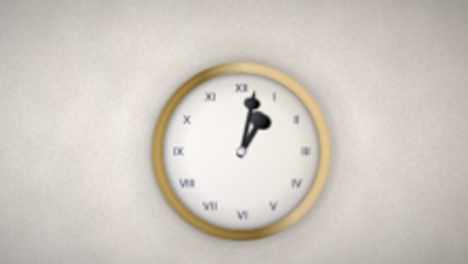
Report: 1 h 02 min
